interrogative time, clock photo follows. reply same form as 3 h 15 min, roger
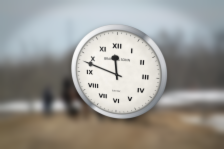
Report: 11 h 48 min
